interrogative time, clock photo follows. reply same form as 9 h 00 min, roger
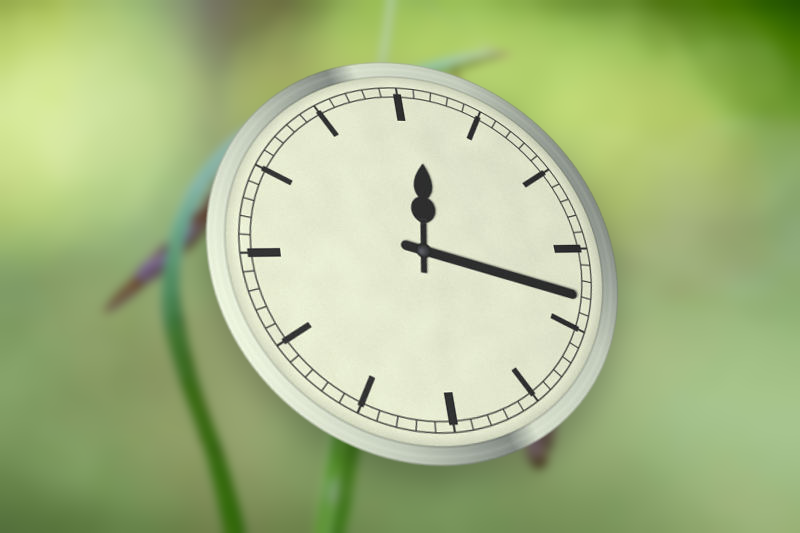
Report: 12 h 18 min
